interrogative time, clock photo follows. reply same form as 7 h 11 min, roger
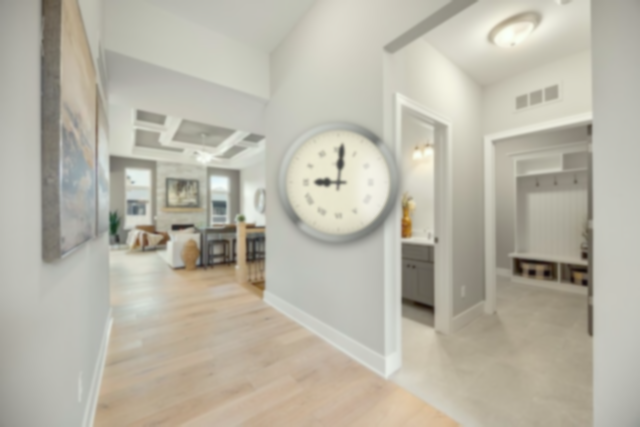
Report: 9 h 01 min
